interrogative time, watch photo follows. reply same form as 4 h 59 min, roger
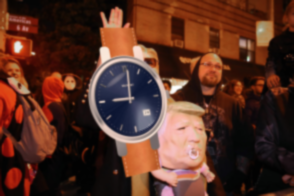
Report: 9 h 01 min
